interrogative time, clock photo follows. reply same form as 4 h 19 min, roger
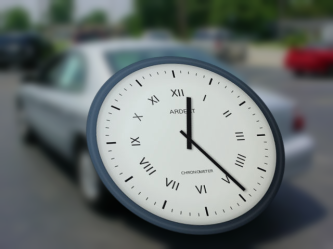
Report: 12 h 24 min
